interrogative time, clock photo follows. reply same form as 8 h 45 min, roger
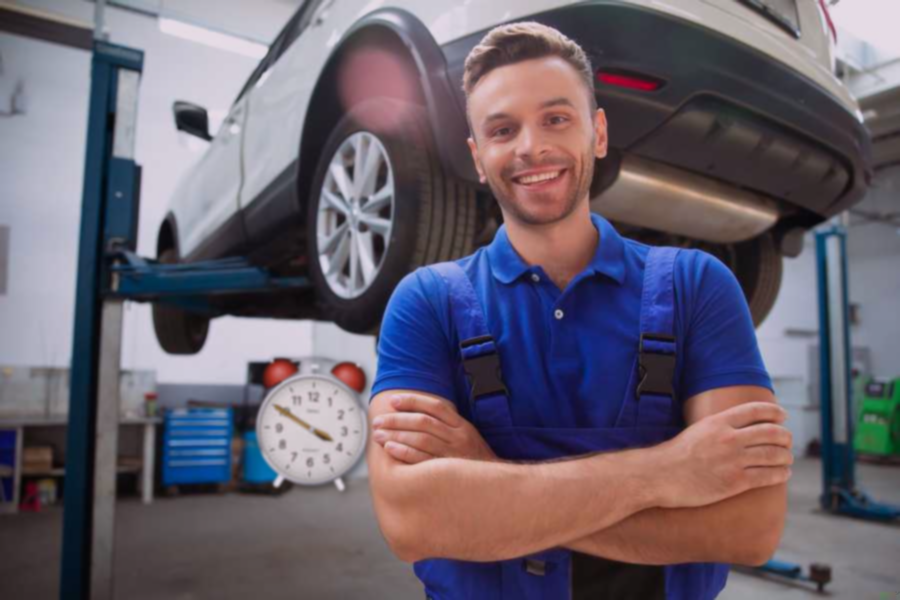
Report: 3 h 50 min
